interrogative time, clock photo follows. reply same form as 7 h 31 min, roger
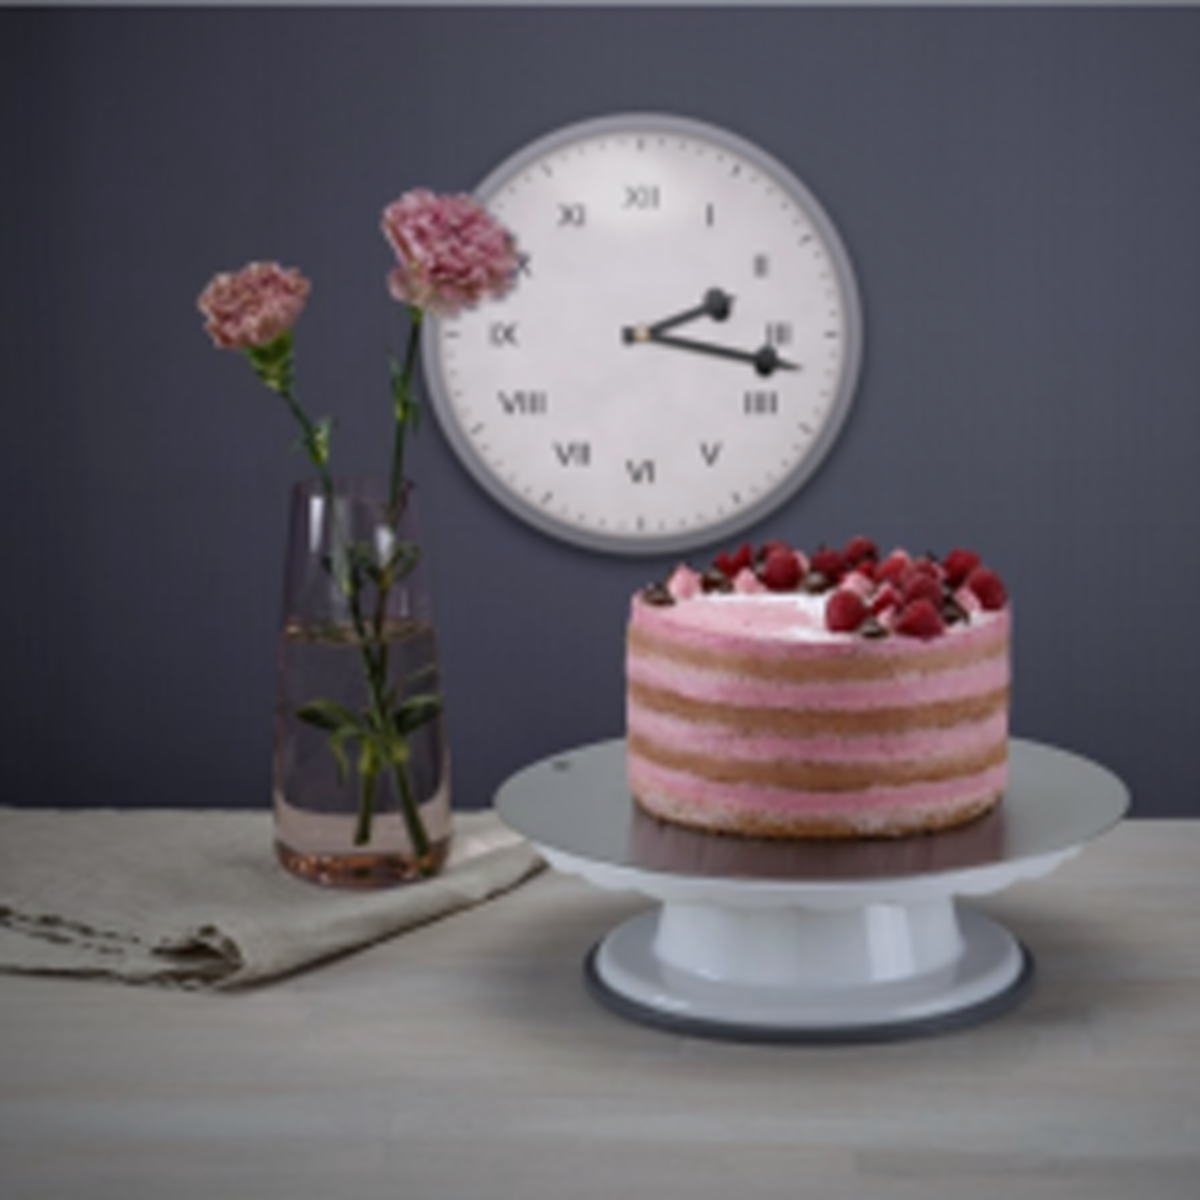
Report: 2 h 17 min
